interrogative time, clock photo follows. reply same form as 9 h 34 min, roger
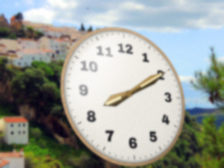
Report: 8 h 10 min
